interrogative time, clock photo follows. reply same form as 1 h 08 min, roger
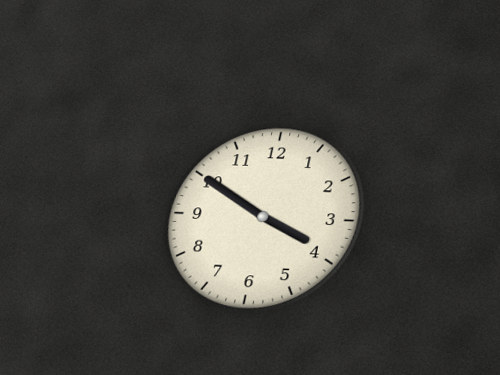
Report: 3 h 50 min
